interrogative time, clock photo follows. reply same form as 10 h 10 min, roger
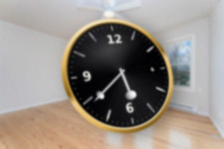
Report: 5 h 39 min
